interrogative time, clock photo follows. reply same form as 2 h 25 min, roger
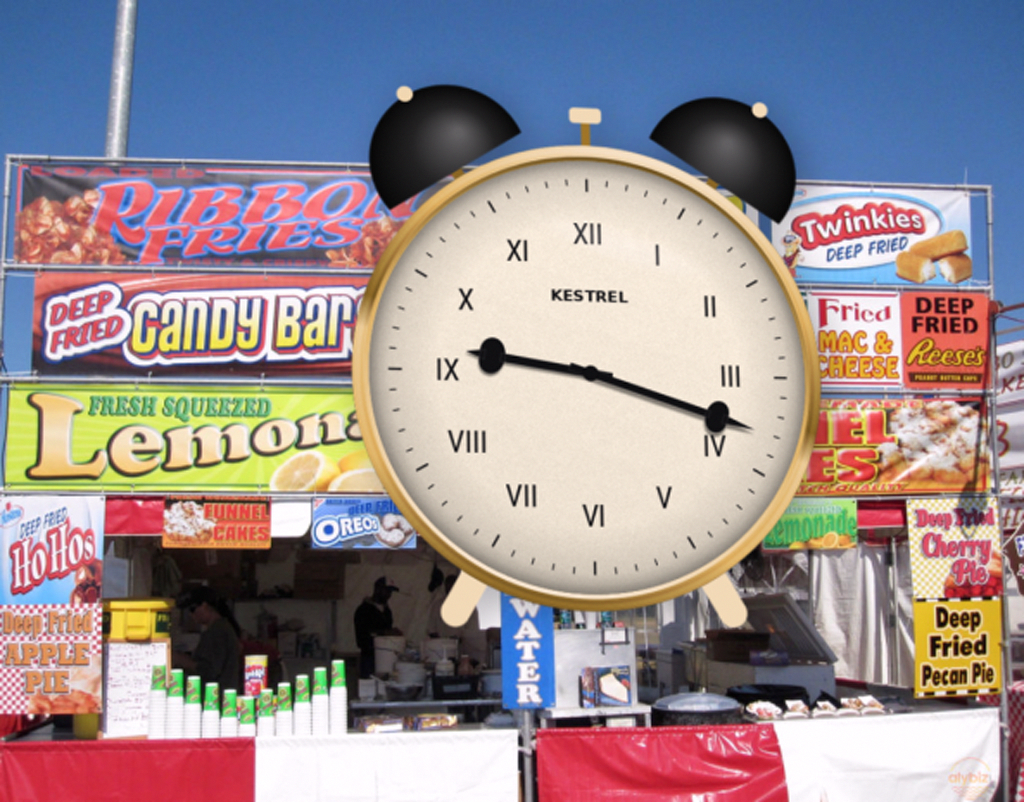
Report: 9 h 18 min
